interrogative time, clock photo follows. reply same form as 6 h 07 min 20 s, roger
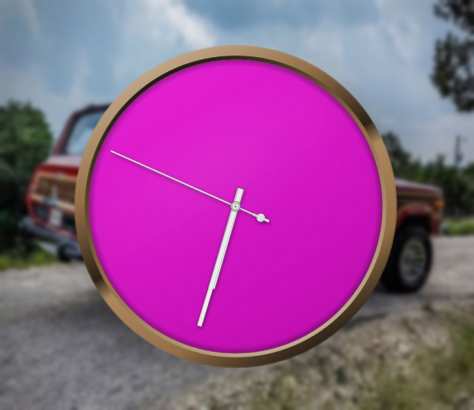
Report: 6 h 32 min 49 s
